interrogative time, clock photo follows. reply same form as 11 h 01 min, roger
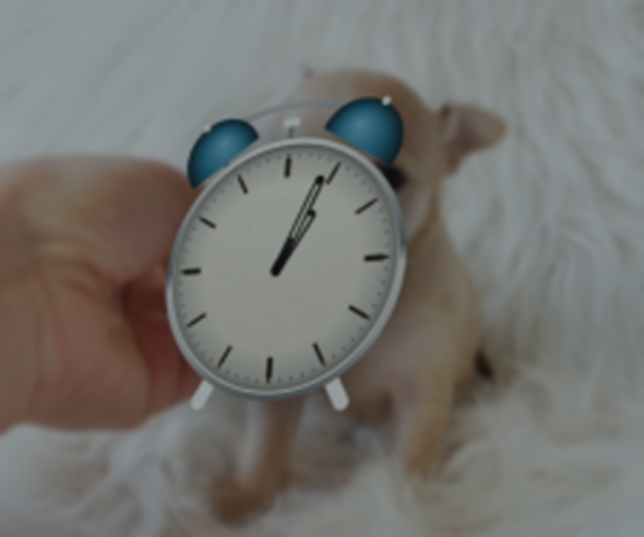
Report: 1 h 04 min
